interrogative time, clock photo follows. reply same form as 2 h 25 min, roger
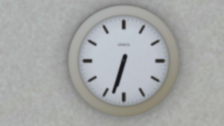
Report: 6 h 33 min
